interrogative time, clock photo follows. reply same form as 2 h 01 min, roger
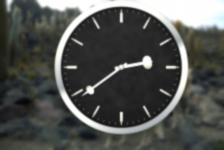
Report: 2 h 39 min
